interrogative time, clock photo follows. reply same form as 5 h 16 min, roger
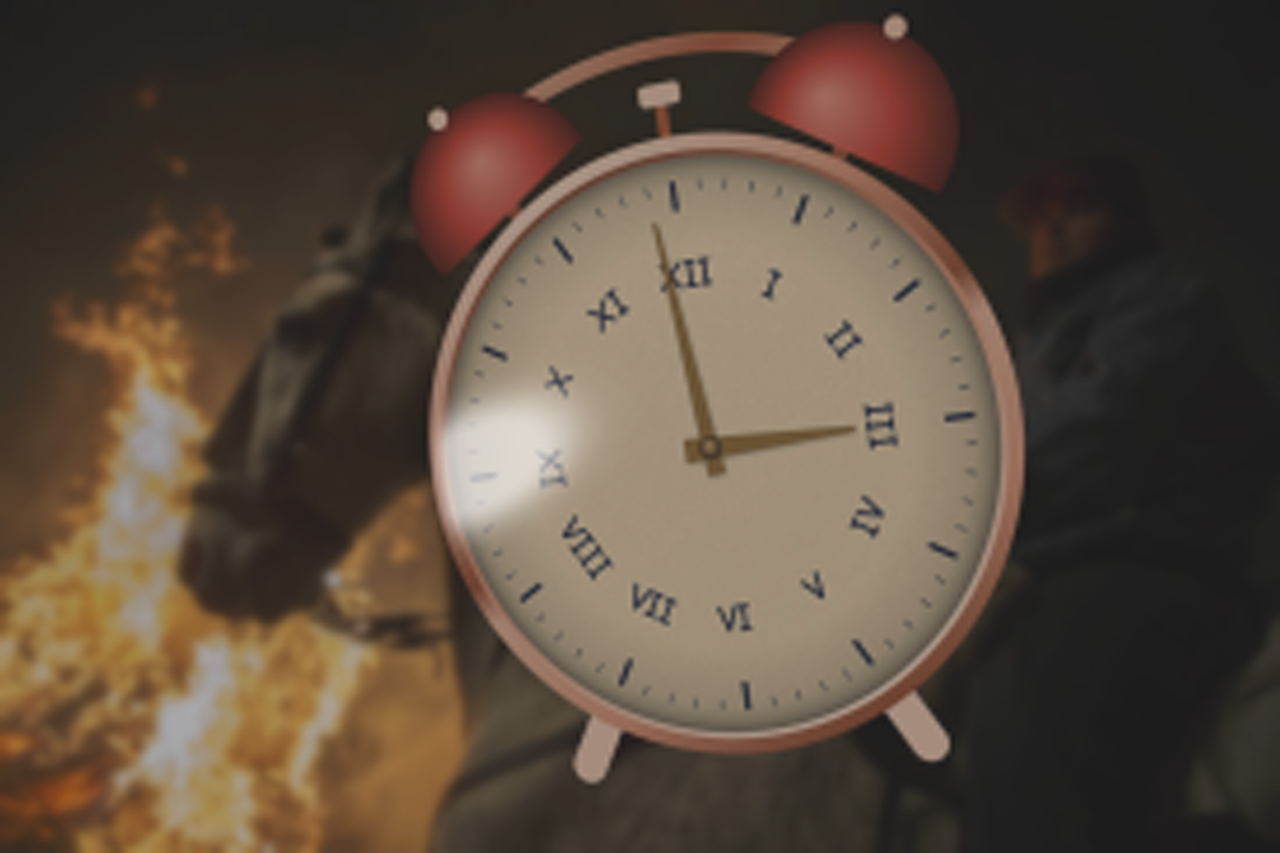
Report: 2 h 59 min
